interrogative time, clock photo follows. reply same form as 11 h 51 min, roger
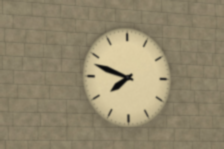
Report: 7 h 48 min
